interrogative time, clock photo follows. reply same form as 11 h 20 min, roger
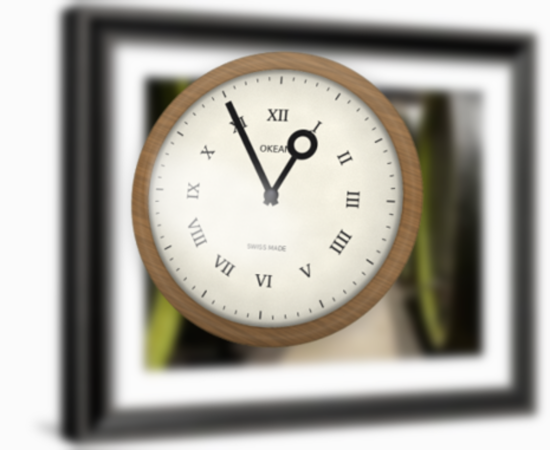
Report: 12 h 55 min
